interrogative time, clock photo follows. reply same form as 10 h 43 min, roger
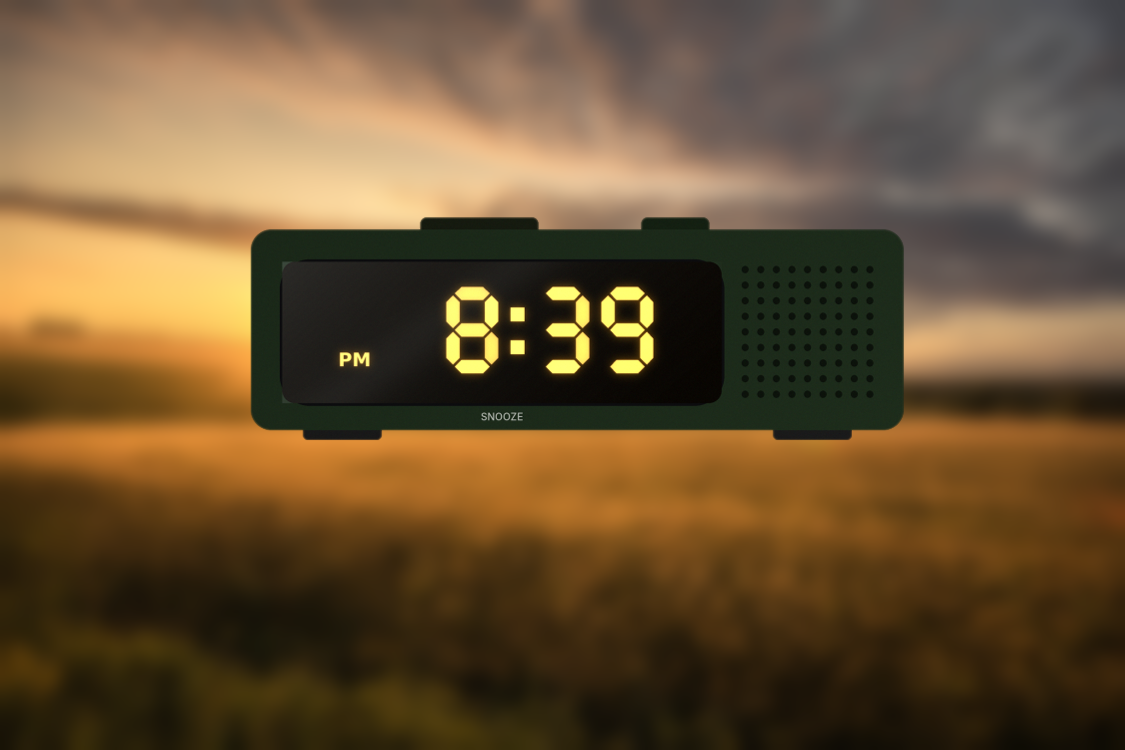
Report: 8 h 39 min
